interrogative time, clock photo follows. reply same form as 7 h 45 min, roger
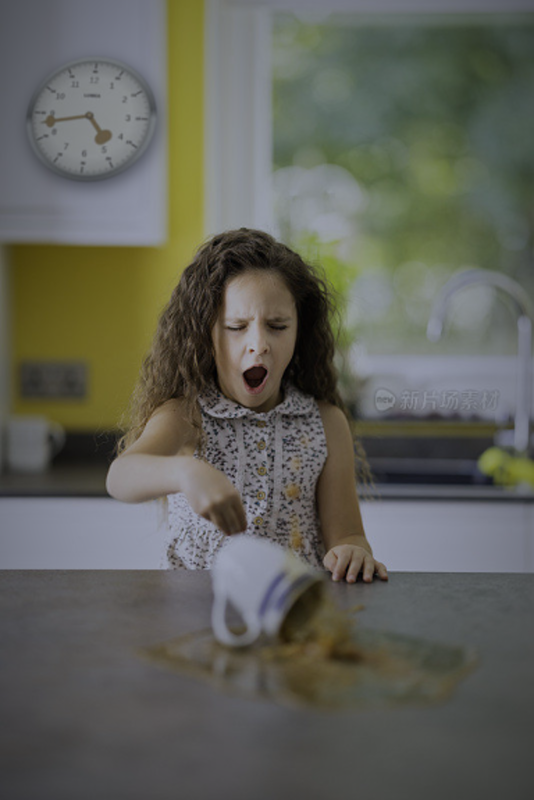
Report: 4 h 43 min
